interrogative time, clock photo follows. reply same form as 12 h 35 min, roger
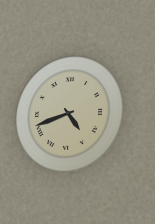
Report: 4 h 42 min
